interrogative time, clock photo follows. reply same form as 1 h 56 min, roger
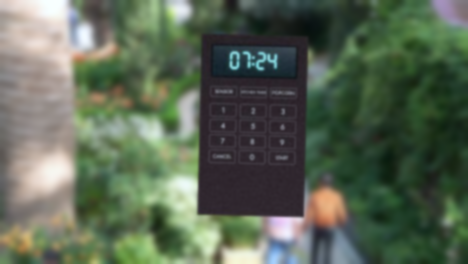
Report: 7 h 24 min
